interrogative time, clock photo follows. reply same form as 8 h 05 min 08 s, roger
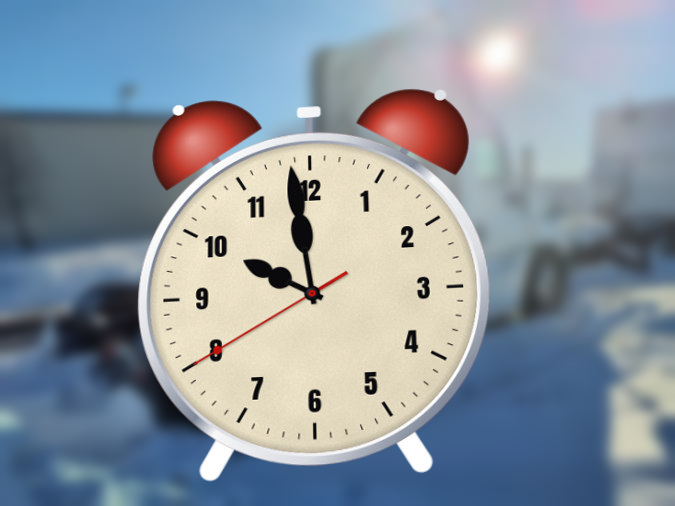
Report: 9 h 58 min 40 s
